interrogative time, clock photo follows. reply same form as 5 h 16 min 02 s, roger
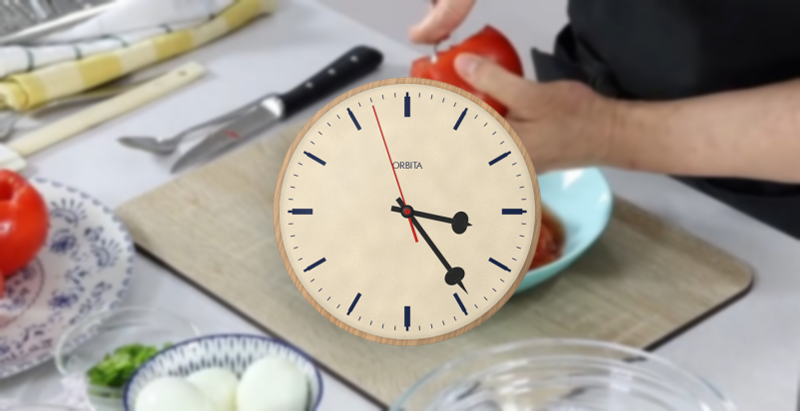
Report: 3 h 23 min 57 s
